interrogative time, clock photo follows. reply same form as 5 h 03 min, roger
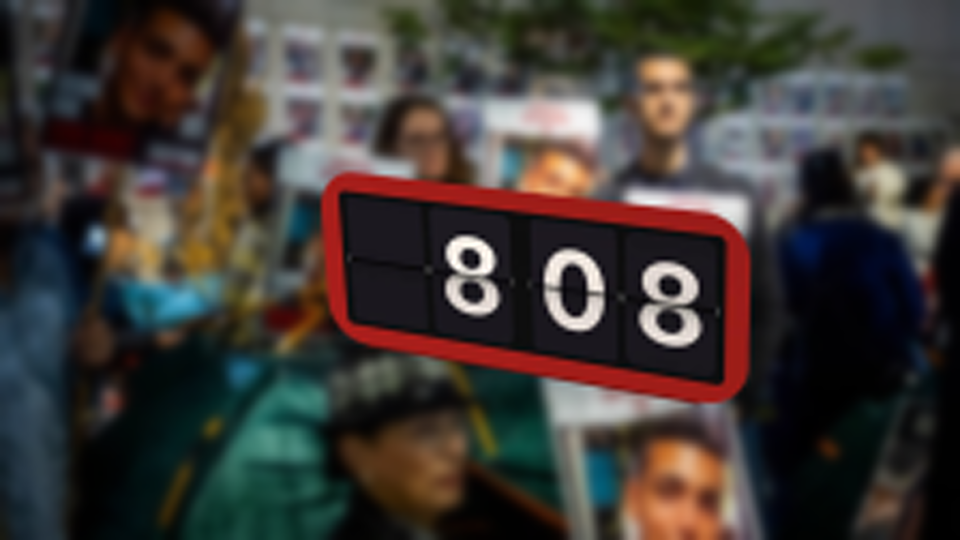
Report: 8 h 08 min
